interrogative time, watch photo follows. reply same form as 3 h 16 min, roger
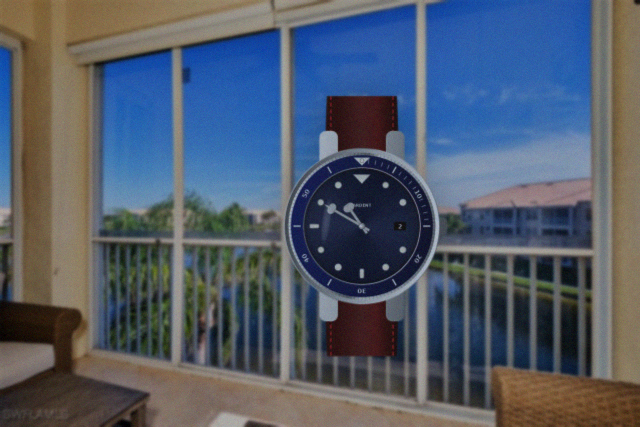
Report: 10 h 50 min
